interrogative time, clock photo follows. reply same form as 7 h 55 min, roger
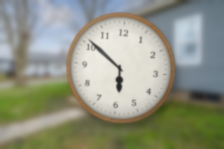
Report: 5 h 51 min
